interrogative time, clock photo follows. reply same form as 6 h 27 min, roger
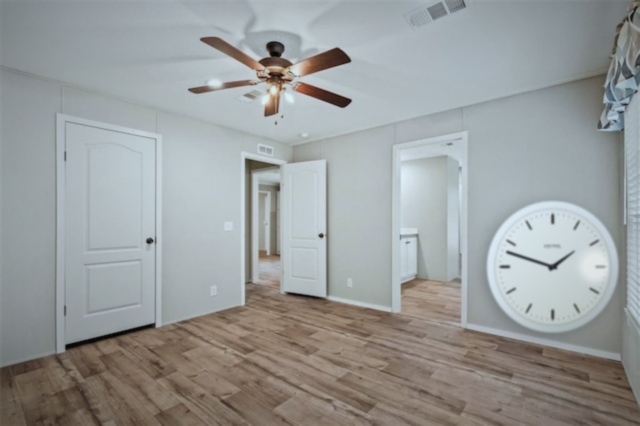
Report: 1 h 48 min
